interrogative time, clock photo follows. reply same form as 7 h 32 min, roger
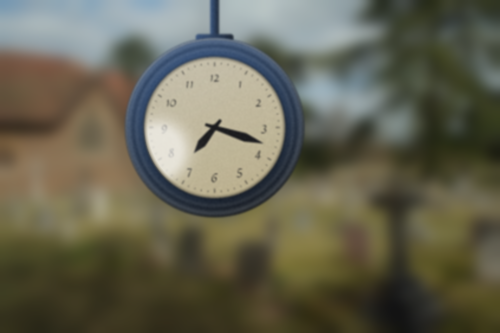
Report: 7 h 18 min
